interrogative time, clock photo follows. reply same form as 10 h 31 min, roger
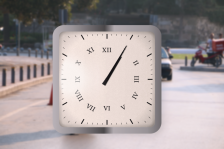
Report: 1 h 05 min
